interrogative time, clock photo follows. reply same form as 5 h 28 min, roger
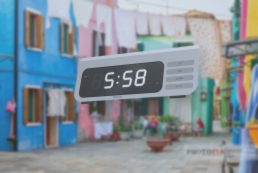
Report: 5 h 58 min
